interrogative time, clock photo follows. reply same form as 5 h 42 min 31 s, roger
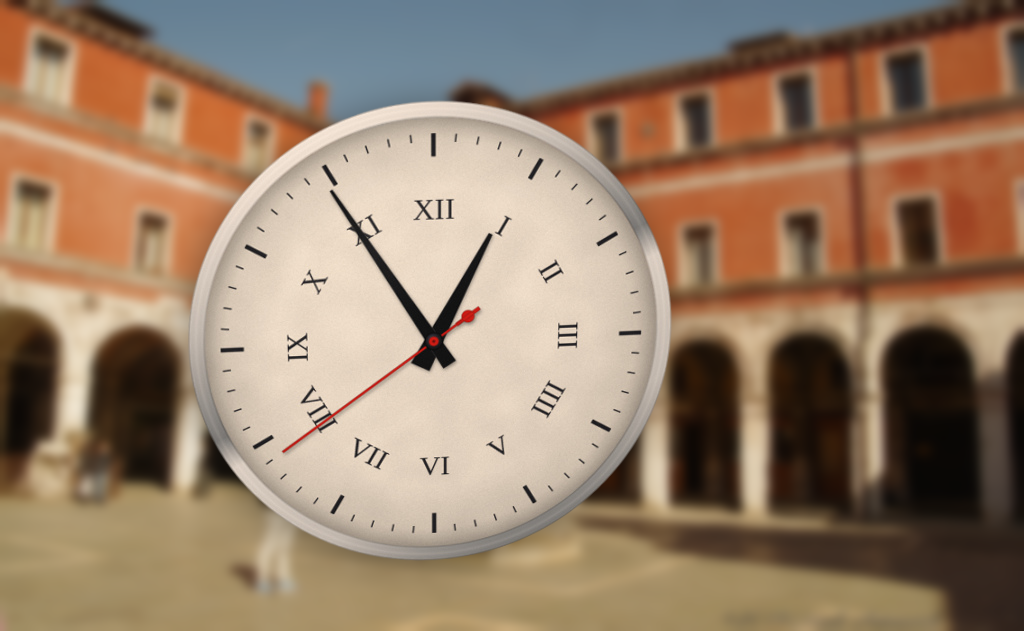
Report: 12 h 54 min 39 s
